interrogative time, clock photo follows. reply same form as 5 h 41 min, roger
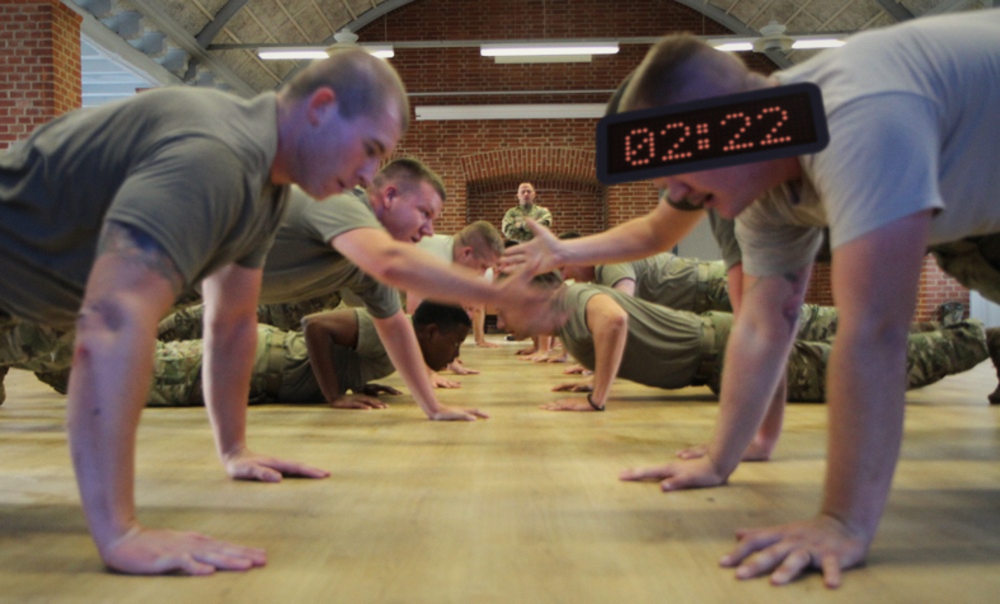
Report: 2 h 22 min
